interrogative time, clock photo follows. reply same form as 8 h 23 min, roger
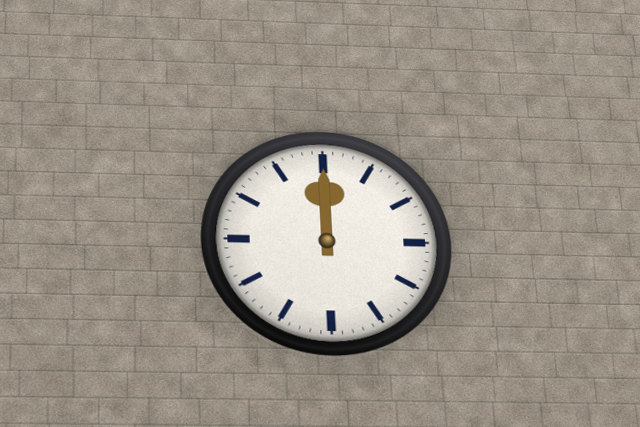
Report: 12 h 00 min
